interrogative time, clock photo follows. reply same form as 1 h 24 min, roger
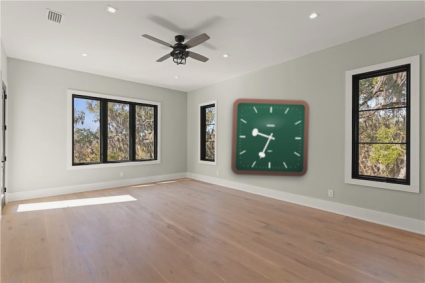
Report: 9 h 34 min
